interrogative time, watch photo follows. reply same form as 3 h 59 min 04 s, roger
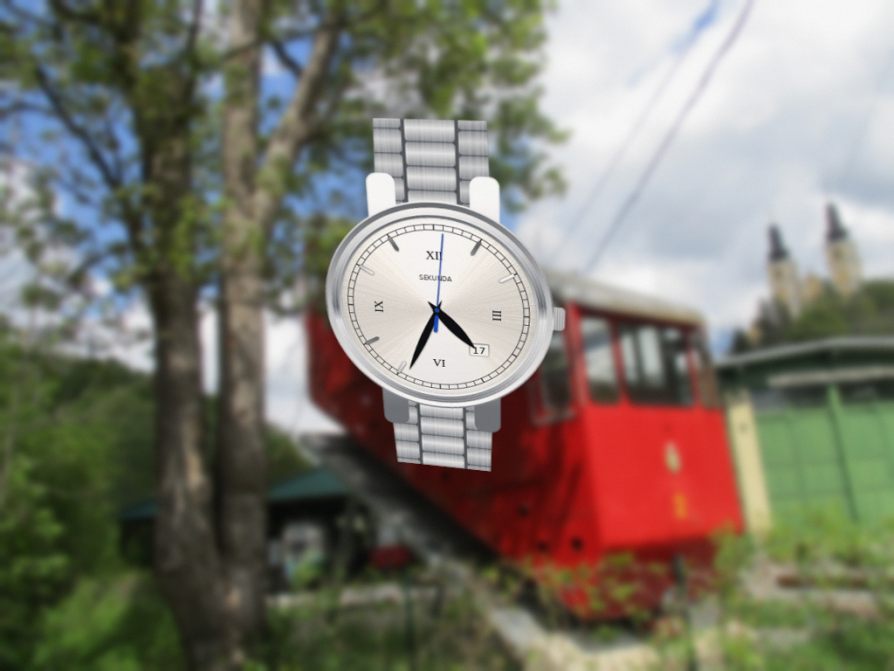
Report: 4 h 34 min 01 s
